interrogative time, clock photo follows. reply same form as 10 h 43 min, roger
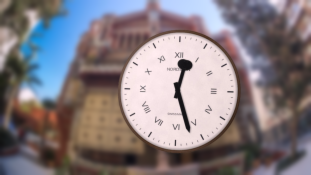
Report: 12 h 27 min
